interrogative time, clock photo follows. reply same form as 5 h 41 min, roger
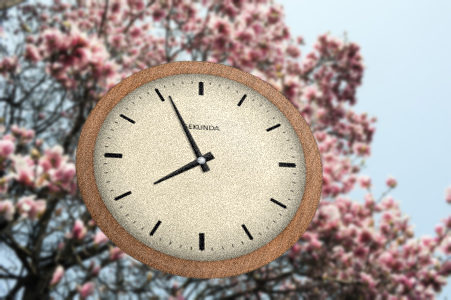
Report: 7 h 56 min
